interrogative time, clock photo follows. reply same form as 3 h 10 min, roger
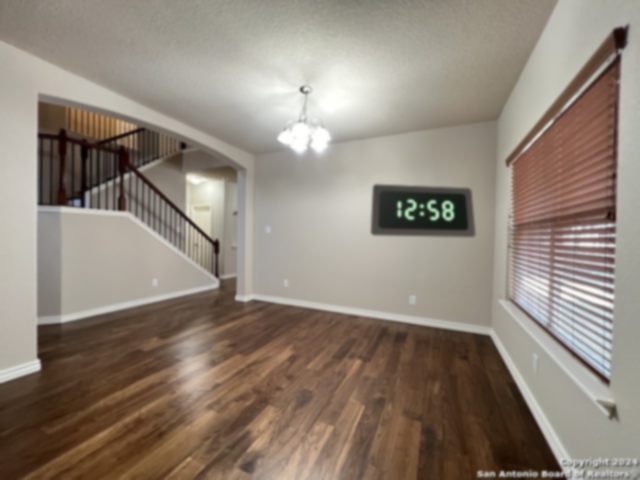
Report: 12 h 58 min
